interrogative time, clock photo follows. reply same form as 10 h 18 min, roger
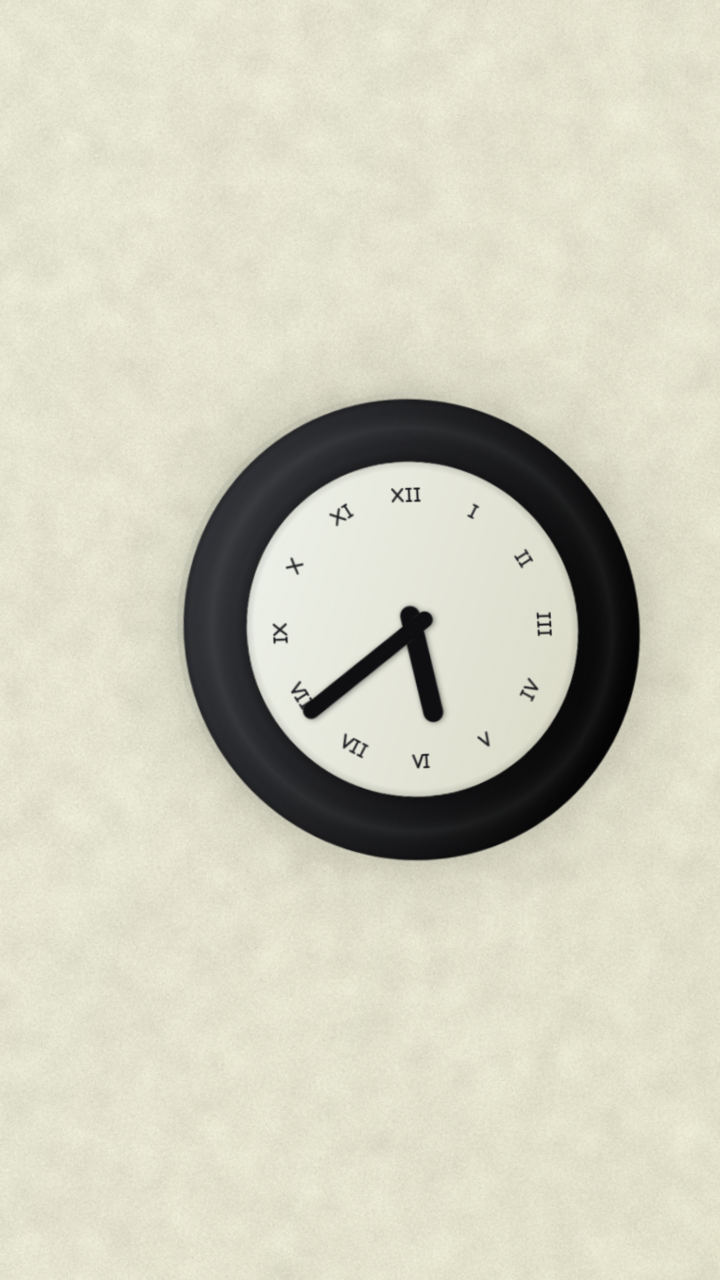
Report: 5 h 39 min
